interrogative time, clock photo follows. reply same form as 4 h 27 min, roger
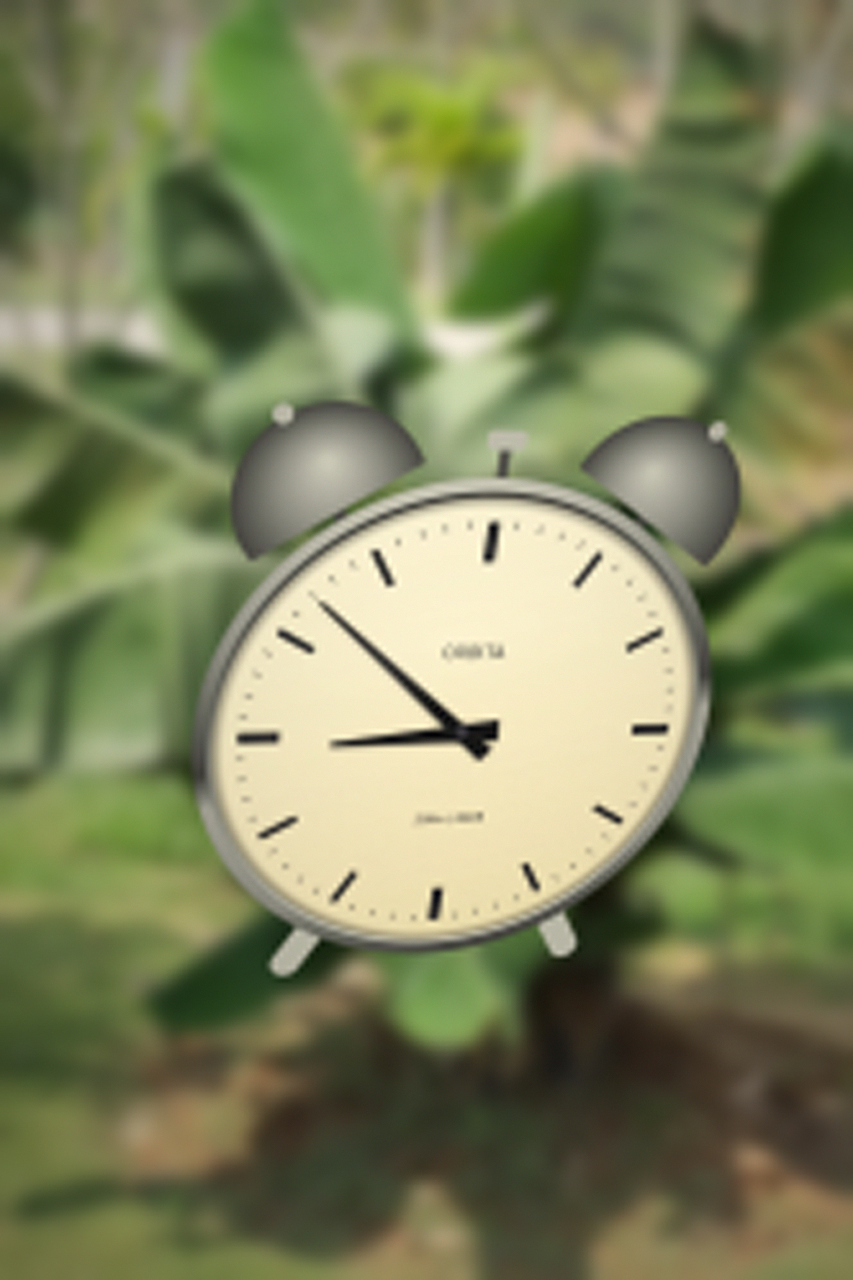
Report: 8 h 52 min
